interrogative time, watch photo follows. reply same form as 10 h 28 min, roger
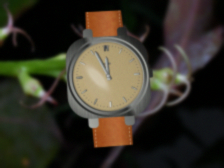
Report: 11 h 56 min
